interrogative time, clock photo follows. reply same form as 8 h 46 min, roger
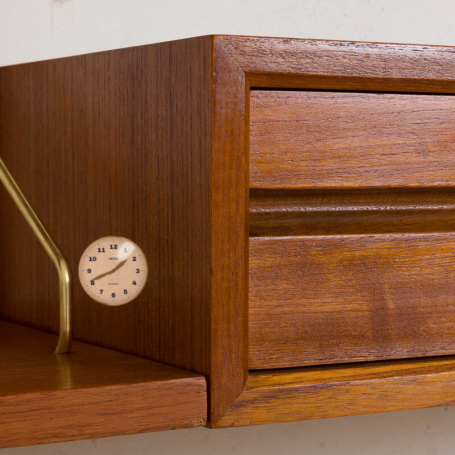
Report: 1 h 41 min
